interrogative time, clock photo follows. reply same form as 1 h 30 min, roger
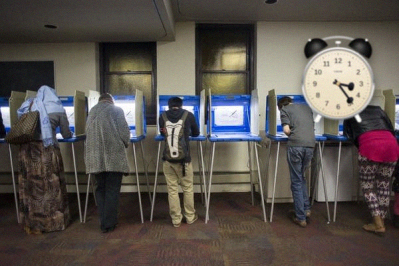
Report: 3 h 24 min
